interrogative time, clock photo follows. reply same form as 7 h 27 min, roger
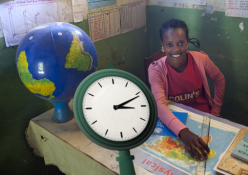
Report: 3 h 11 min
